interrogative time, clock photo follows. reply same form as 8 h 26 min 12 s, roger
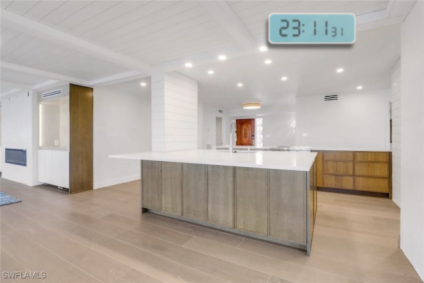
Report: 23 h 11 min 31 s
